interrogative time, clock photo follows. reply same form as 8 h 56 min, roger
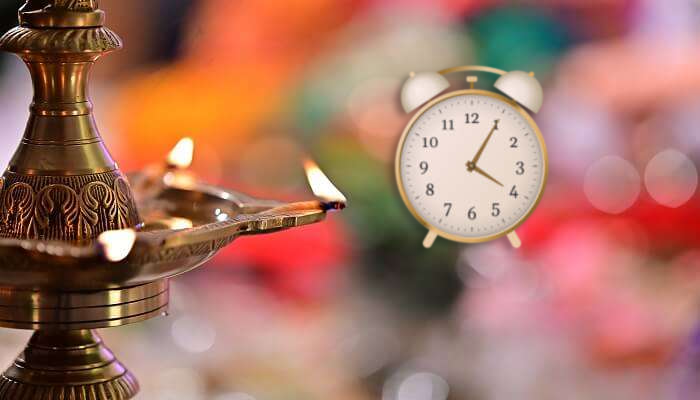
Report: 4 h 05 min
